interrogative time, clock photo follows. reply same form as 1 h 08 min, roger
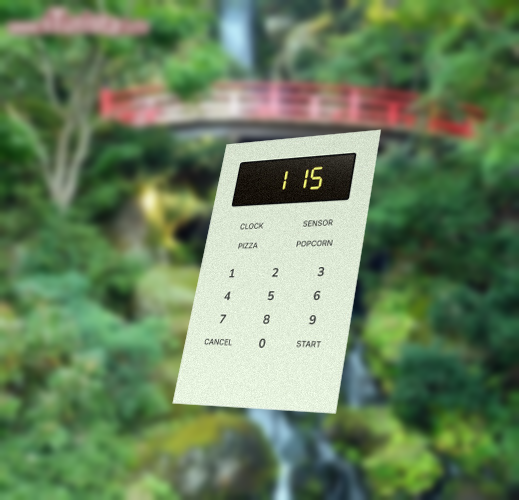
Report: 1 h 15 min
